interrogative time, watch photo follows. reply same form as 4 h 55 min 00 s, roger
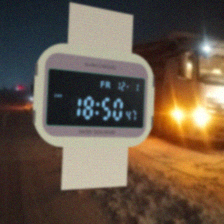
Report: 18 h 50 min 47 s
